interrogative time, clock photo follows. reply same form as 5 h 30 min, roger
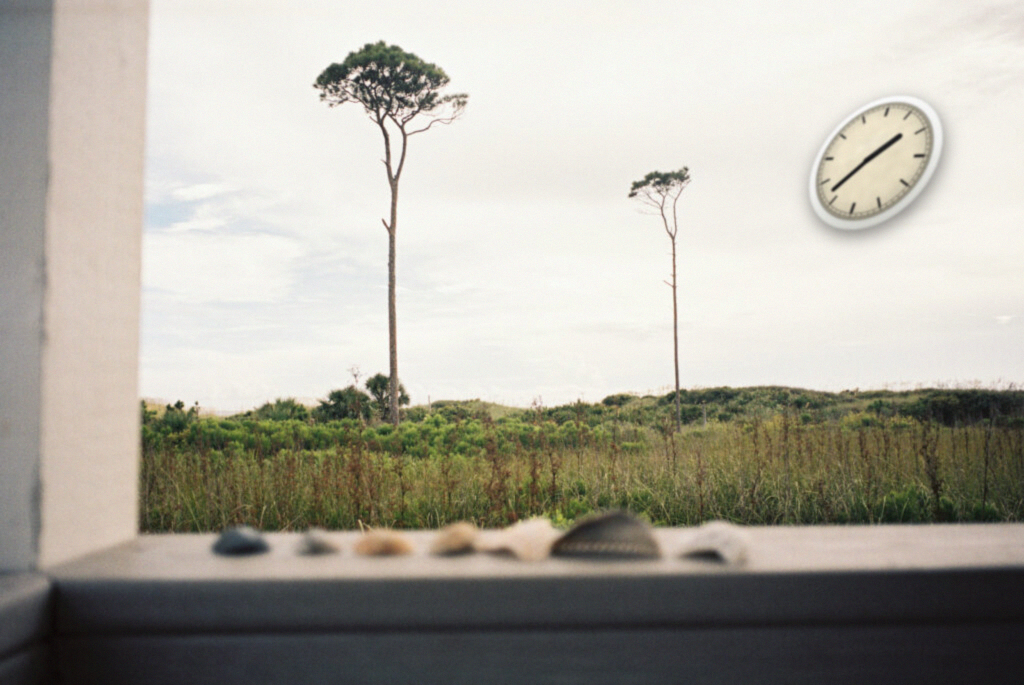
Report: 1 h 37 min
